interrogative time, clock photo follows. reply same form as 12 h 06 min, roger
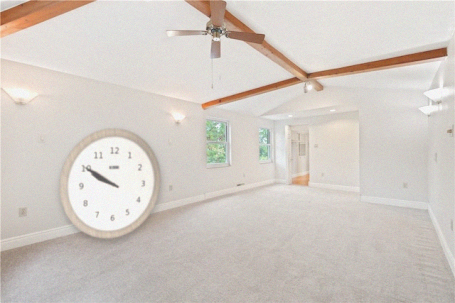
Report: 9 h 50 min
